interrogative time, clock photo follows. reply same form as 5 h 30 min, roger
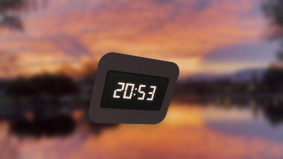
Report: 20 h 53 min
